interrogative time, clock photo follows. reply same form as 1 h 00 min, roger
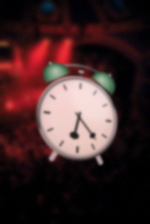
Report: 6 h 23 min
